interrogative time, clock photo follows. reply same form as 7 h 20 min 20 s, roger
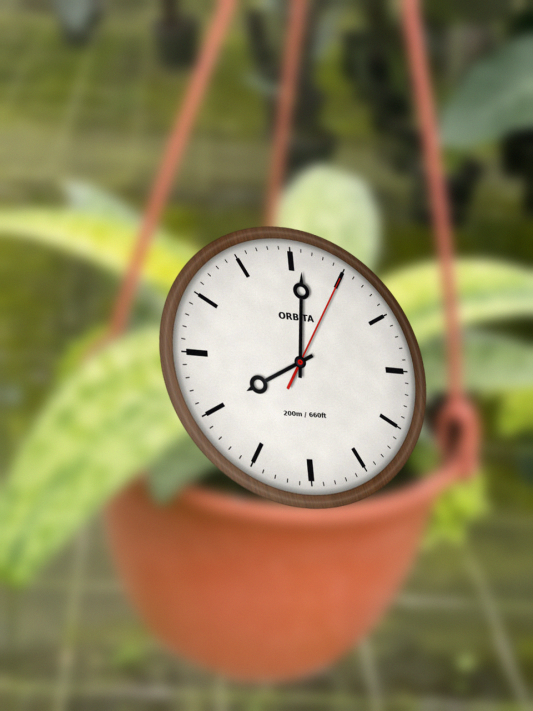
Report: 8 h 01 min 05 s
